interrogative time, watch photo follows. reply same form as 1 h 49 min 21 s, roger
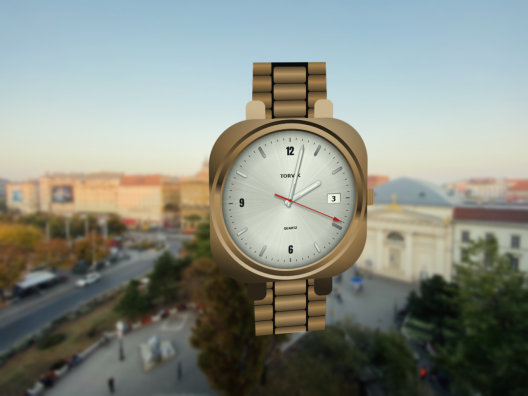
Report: 2 h 02 min 19 s
